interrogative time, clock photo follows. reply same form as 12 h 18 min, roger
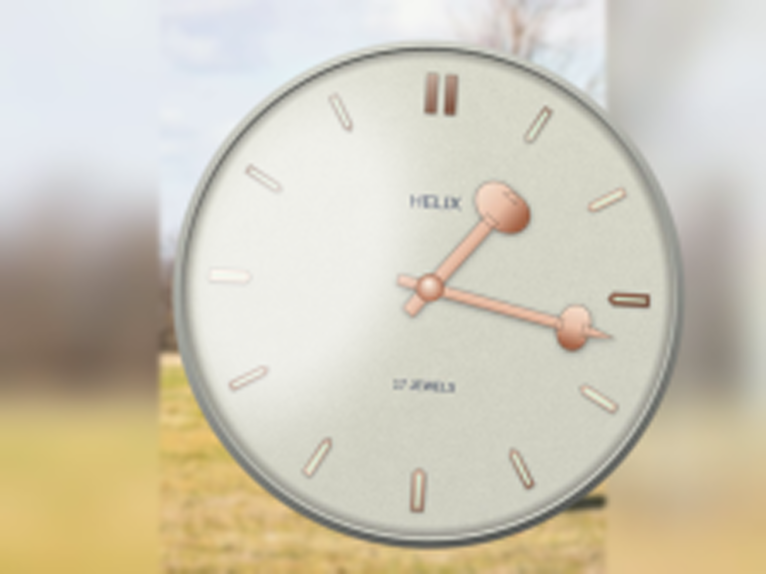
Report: 1 h 17 min
